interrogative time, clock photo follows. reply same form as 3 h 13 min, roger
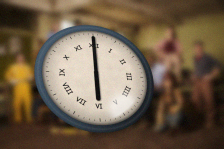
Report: 6 h 00 min
